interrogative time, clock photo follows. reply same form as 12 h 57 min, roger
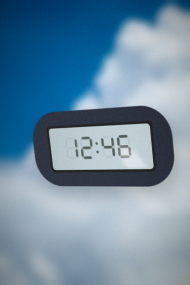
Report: 12 h 46 min
